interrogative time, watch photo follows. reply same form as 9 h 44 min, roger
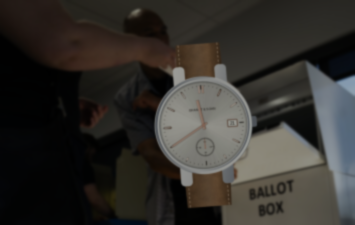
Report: 11 h 40 min
